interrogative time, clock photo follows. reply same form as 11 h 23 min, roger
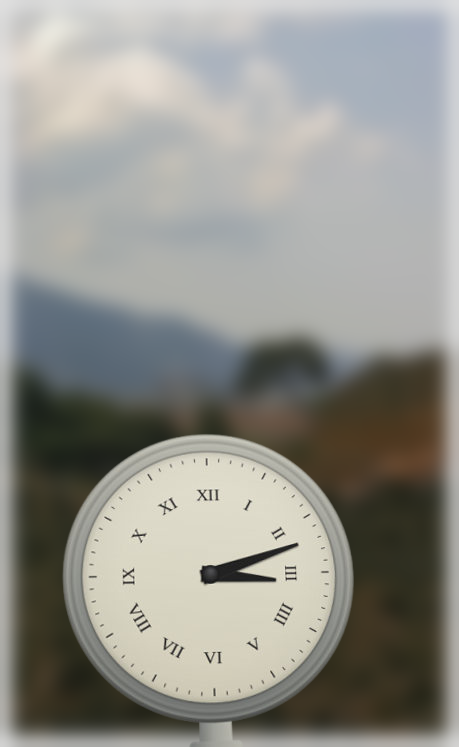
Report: 3 h 12 min
